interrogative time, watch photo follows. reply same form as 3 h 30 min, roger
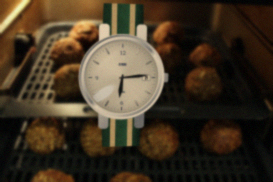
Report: 6 h 14 min
